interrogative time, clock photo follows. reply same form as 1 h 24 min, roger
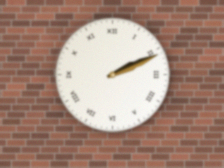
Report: 2 h 11 min
